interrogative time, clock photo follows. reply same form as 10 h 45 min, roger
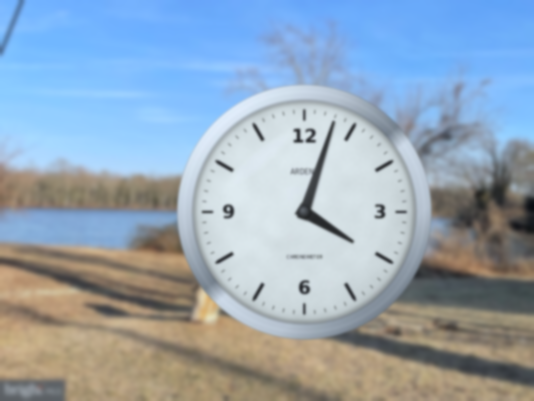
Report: 4 h 03 min
